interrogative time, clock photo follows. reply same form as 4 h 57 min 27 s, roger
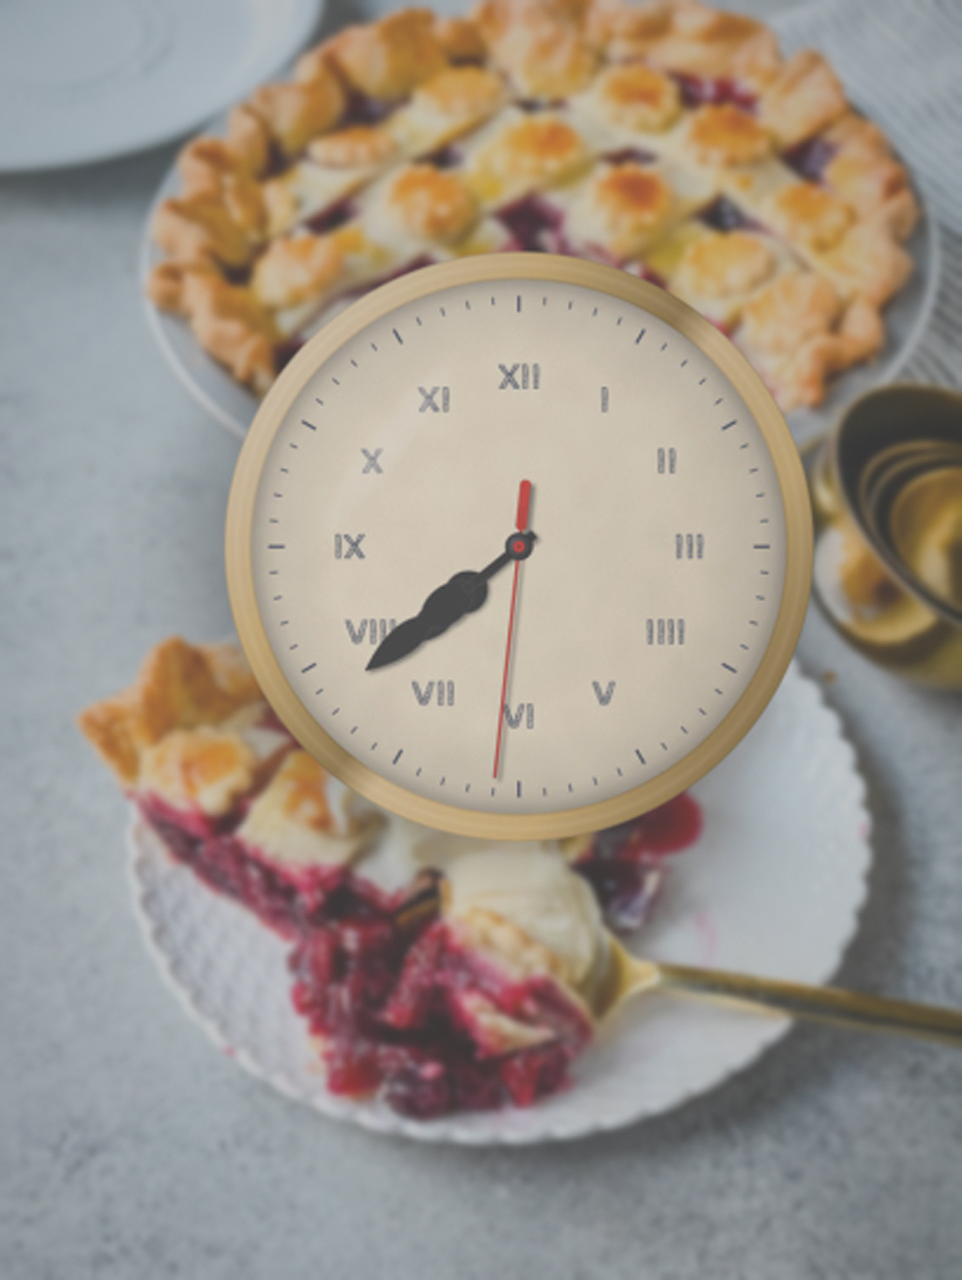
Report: 7 h 38 min 31 s
